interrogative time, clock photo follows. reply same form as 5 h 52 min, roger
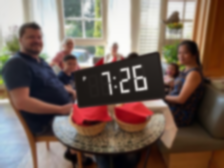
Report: 7 h 26 min
